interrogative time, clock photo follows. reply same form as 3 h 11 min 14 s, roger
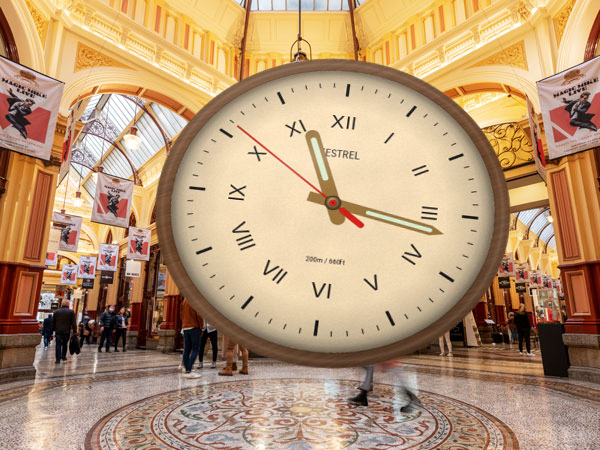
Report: 11 h 16 min 51 s
